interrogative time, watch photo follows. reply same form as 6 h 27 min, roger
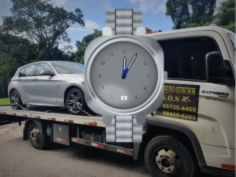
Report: 12 h 05 min
